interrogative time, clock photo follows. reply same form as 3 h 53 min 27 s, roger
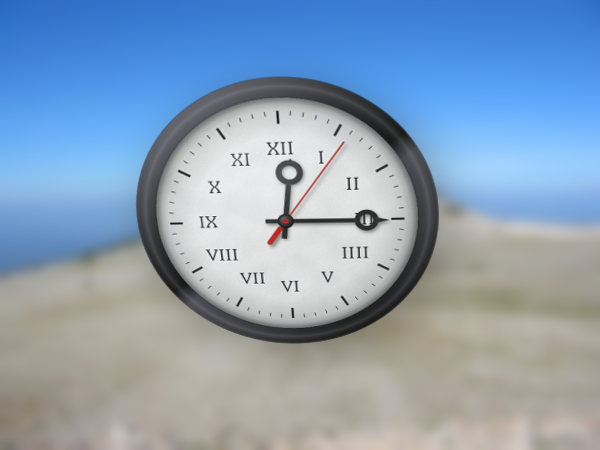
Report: 12 h 15 min 06 s
